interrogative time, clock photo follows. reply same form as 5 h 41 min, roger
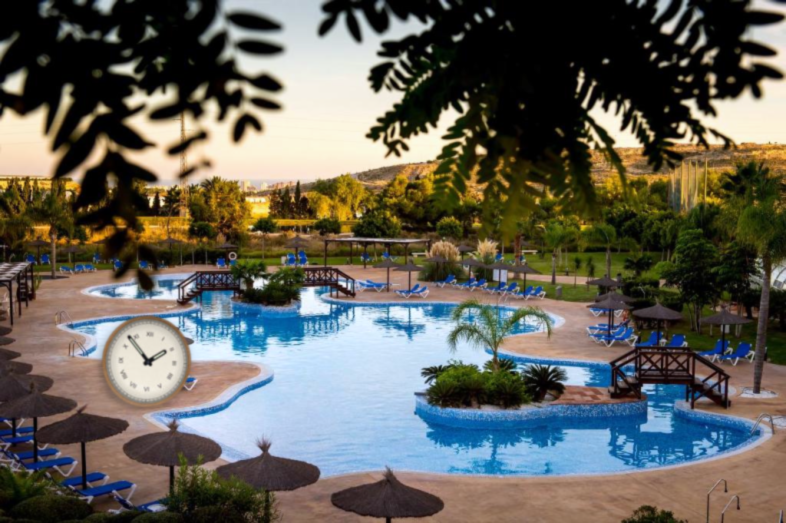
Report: 1 h 53 min
